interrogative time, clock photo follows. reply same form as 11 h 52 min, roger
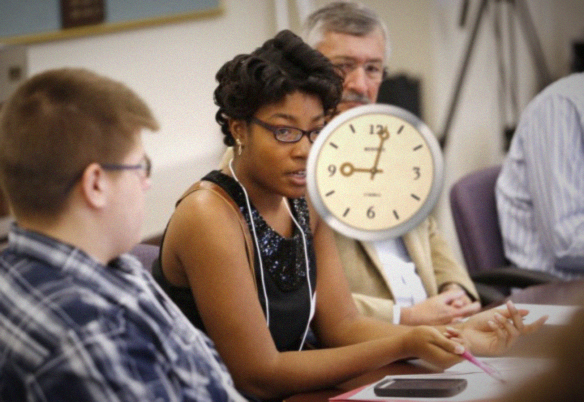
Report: 9 h 02 min
